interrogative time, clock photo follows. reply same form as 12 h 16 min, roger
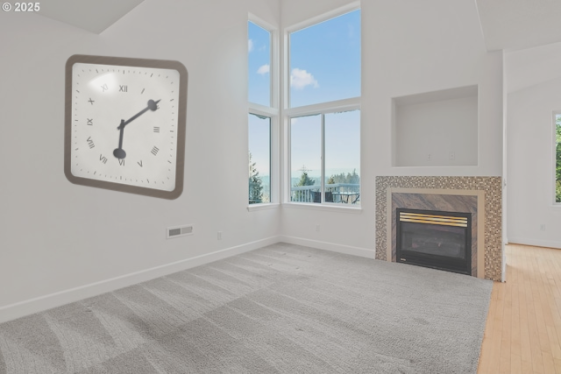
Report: 6 h 09 min
